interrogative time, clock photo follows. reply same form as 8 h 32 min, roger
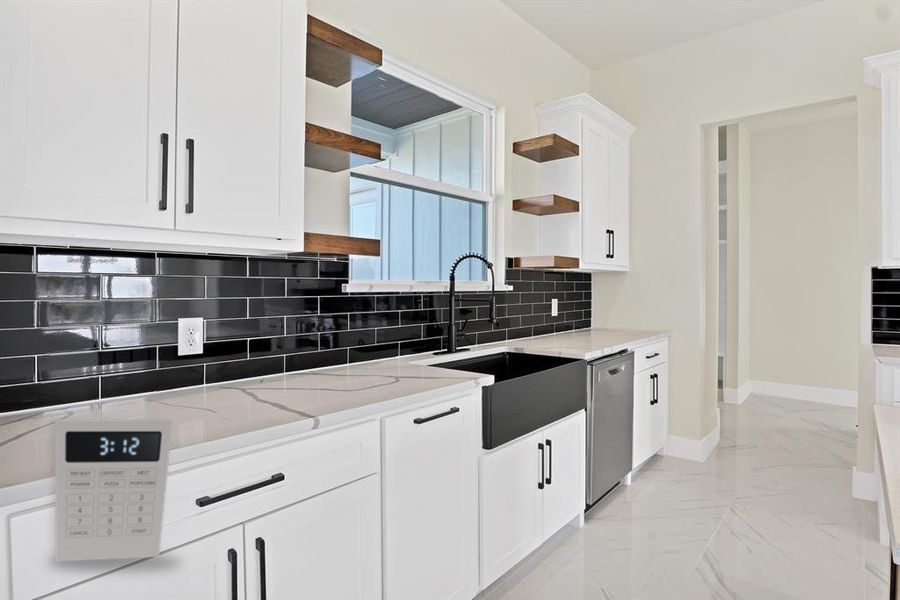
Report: 3 h 12 min
